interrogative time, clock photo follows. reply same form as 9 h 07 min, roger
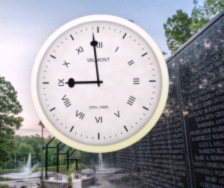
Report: 8 h 59 min
